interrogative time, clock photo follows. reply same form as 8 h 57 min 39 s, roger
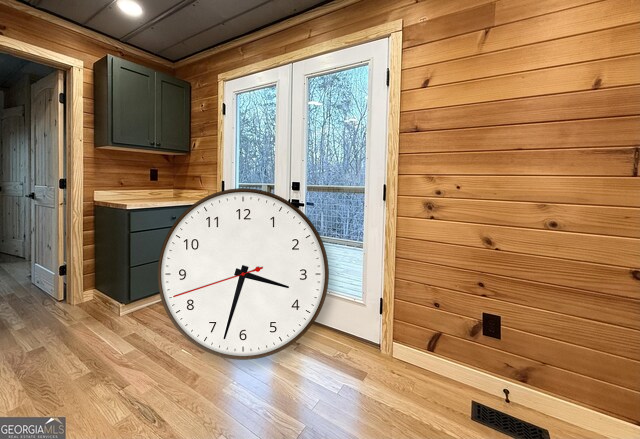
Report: 3 h 32 min 42 s
